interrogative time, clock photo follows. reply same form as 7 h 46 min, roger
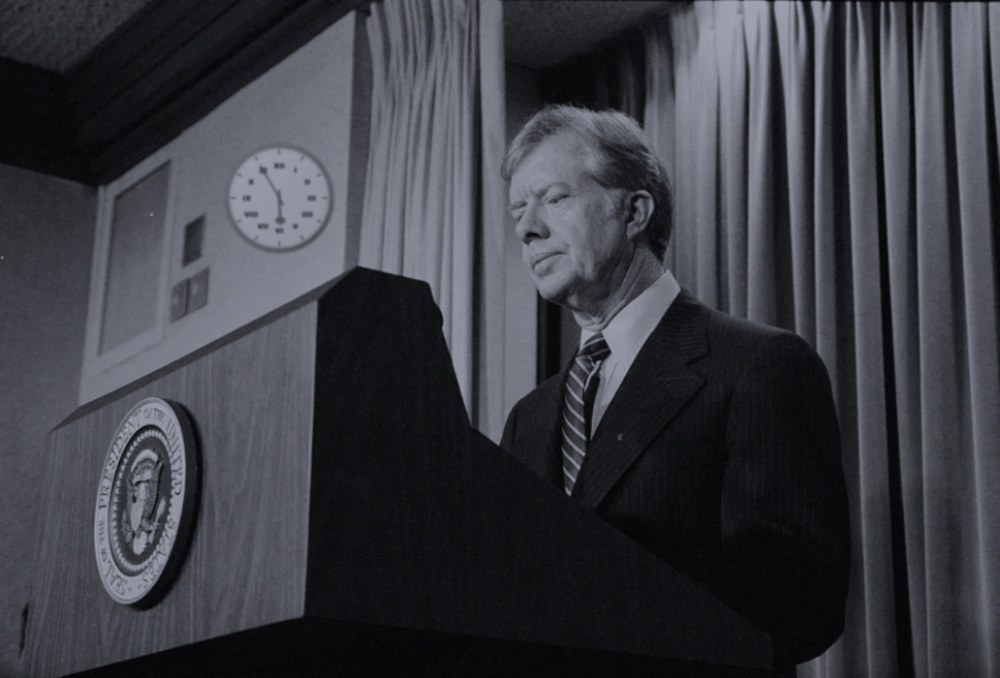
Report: 5 h 55 min
